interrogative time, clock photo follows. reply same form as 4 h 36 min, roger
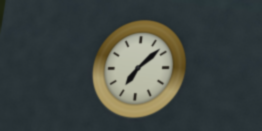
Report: 7 h 08 min
